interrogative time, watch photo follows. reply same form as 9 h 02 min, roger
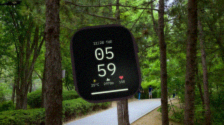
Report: 5 h 59 min
